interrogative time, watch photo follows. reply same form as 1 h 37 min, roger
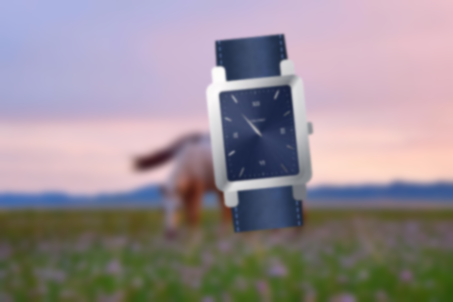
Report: 10 h 54 min
